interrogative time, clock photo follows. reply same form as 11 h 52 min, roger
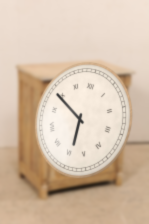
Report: 5 h 49 min
